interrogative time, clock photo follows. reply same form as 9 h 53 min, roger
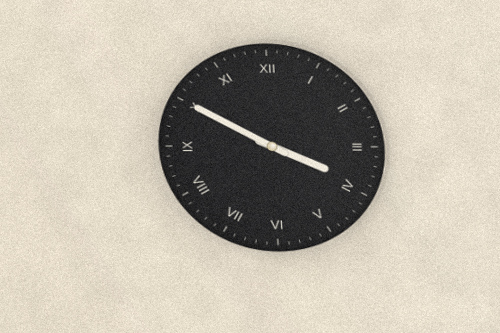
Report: 3 h 50 min
